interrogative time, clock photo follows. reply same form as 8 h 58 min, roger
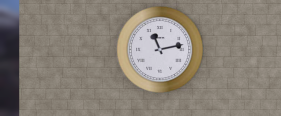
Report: 11 h 13 min
